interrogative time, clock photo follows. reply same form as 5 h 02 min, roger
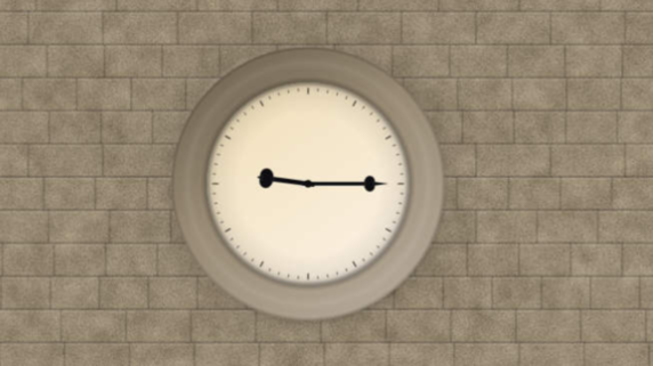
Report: 9 h 15 min
